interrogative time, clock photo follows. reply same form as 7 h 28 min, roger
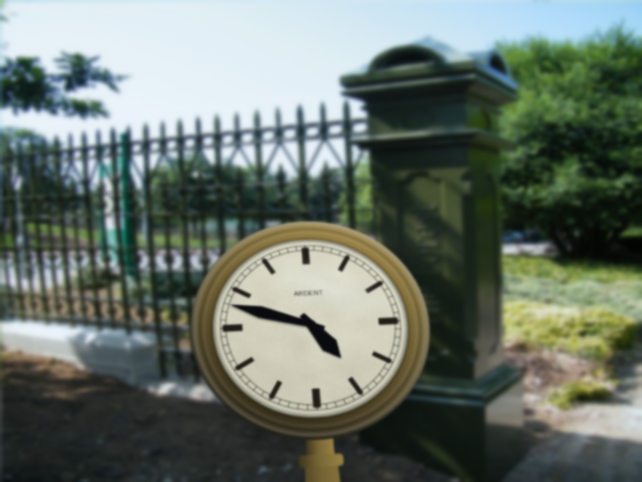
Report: 4 h 48 min
